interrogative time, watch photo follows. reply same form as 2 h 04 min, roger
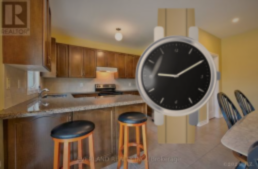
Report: 9 h 10 min
